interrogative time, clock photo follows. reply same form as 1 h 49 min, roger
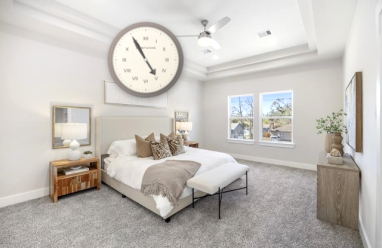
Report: 4 h 55 min
